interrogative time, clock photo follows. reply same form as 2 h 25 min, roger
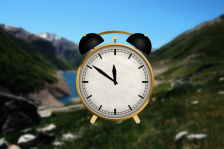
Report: 11 h 51 min
